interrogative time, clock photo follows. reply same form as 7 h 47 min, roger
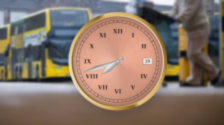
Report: 7 h 42 min
